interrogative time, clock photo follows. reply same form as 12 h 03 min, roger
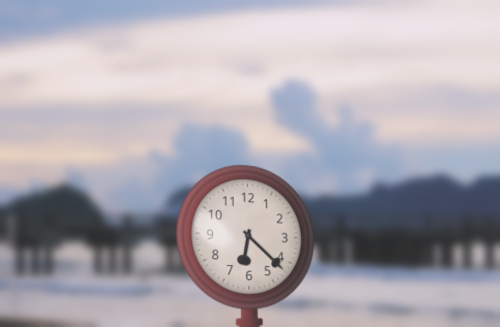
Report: 6 h 22 min
